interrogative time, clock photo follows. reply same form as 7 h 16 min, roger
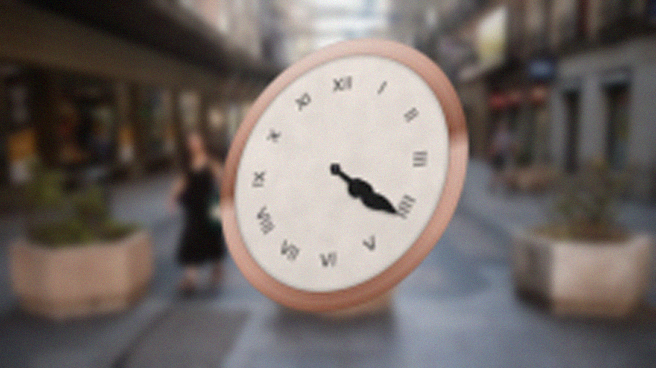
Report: 4 h 21 min
